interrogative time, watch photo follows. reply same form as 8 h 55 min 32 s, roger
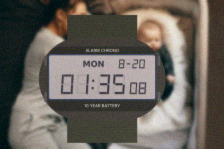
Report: 1 h 35 min 08 s
